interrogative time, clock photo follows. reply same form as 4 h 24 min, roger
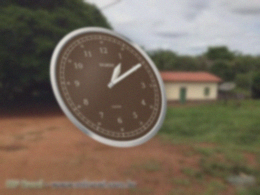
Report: 1 h 10 min
